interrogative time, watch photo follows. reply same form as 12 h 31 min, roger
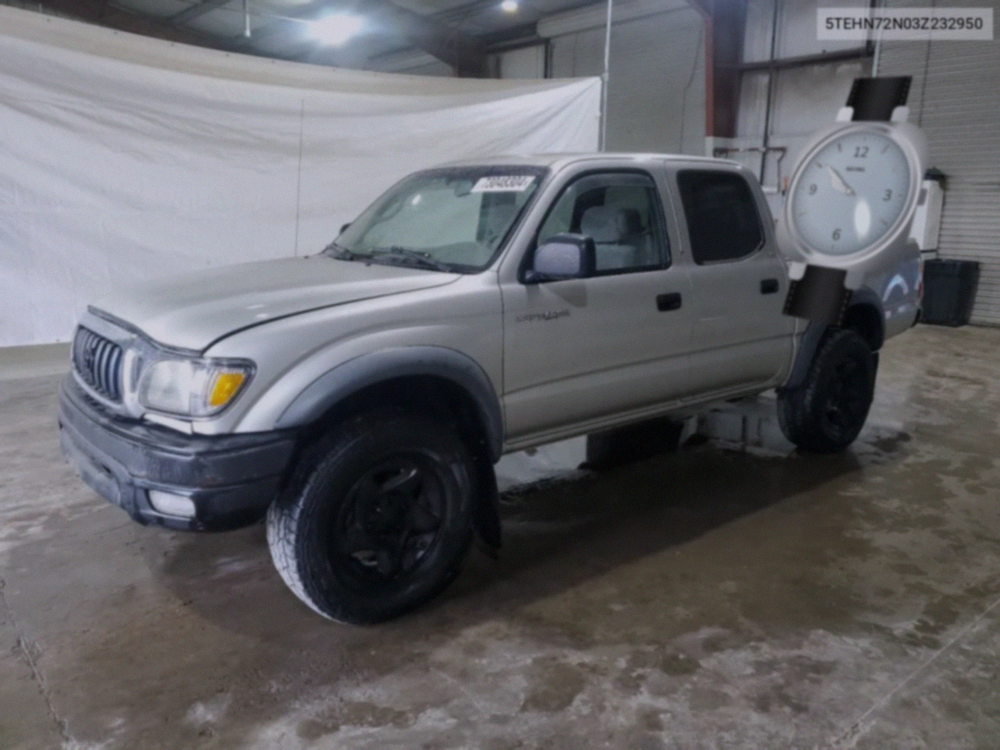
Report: 9 h 51 min
